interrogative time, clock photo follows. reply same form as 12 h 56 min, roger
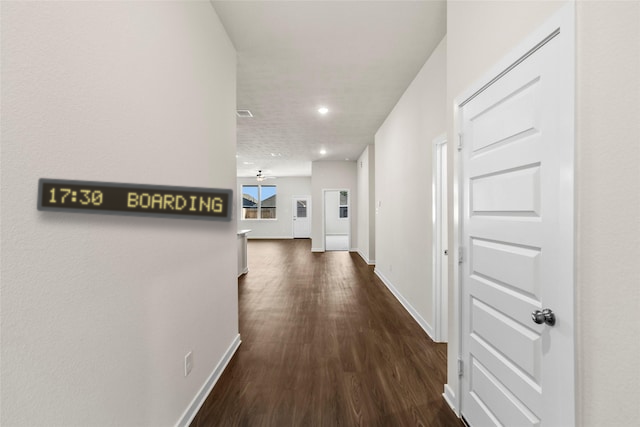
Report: 17 h 30 min
